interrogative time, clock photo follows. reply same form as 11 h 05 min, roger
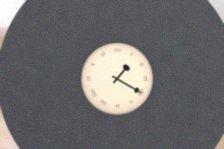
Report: 1 h 20 min
